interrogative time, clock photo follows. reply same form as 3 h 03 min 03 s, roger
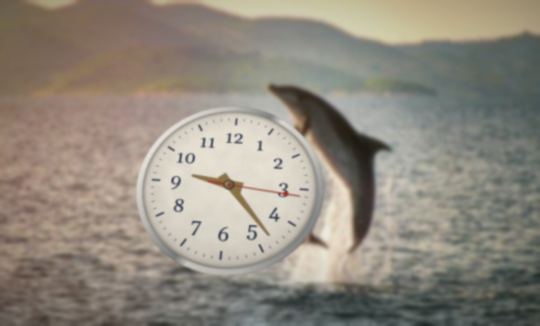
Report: 9 h 23 min 16 s
